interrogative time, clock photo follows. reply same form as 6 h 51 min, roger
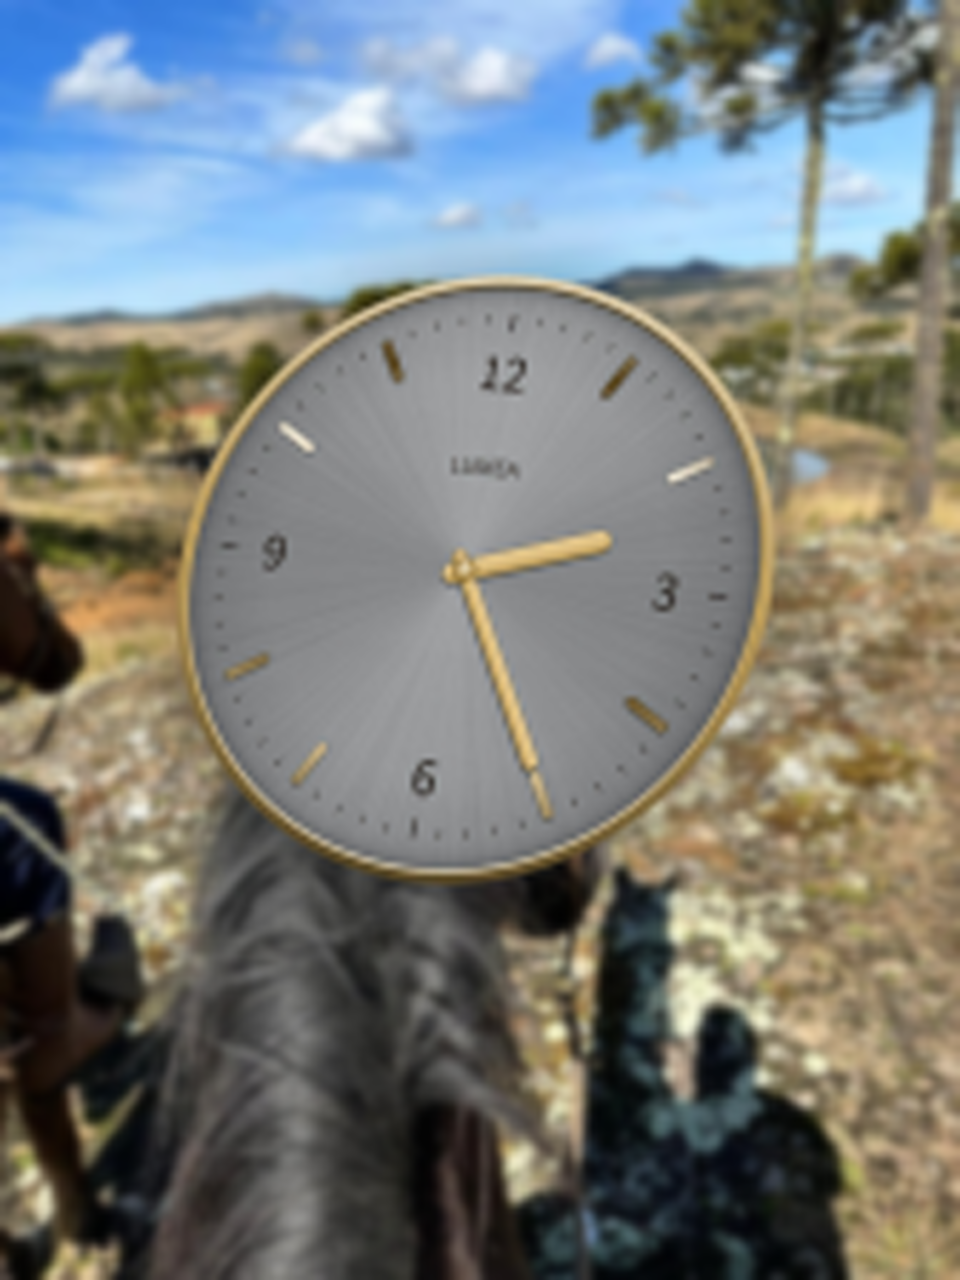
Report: 2 h 25 min
